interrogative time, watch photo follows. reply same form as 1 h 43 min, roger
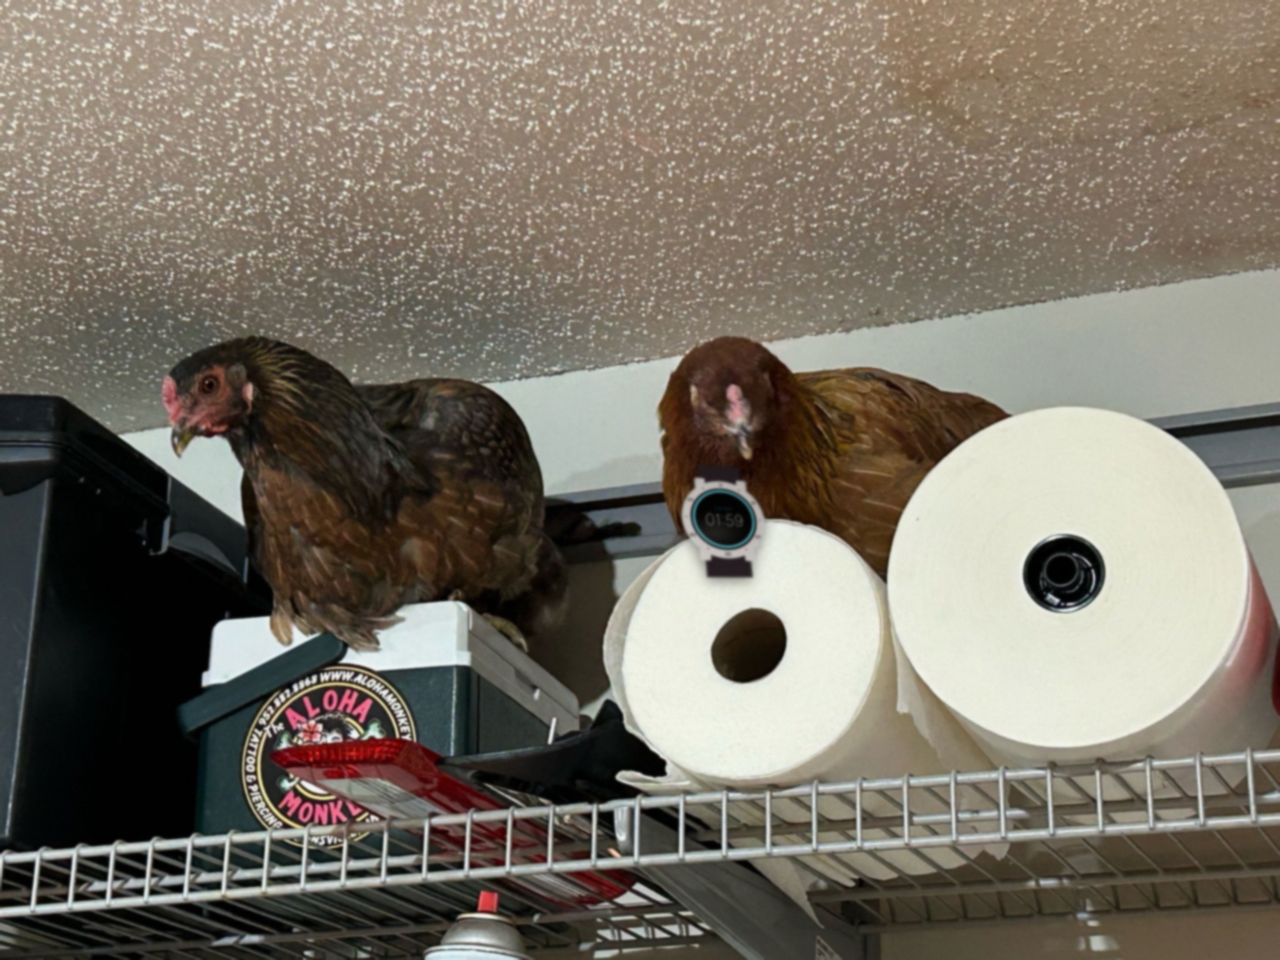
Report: 1 h 59 min
